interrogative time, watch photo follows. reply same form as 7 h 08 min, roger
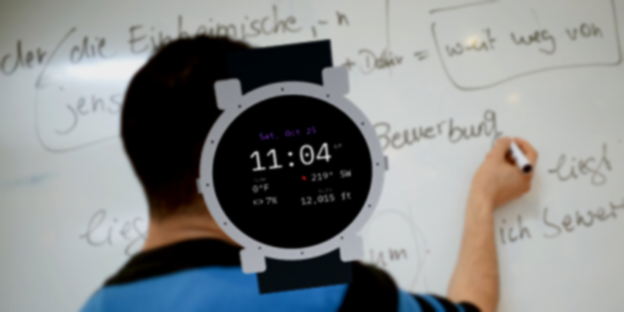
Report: 11 h 04 min
